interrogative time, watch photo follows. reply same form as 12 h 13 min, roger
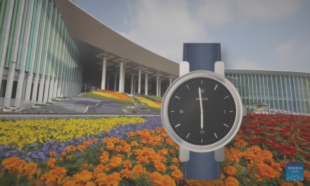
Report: 5 h 59 min
